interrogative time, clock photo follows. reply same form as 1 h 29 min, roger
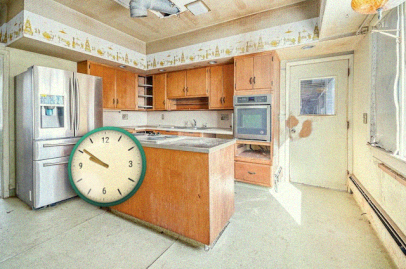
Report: 9 h 51 min
